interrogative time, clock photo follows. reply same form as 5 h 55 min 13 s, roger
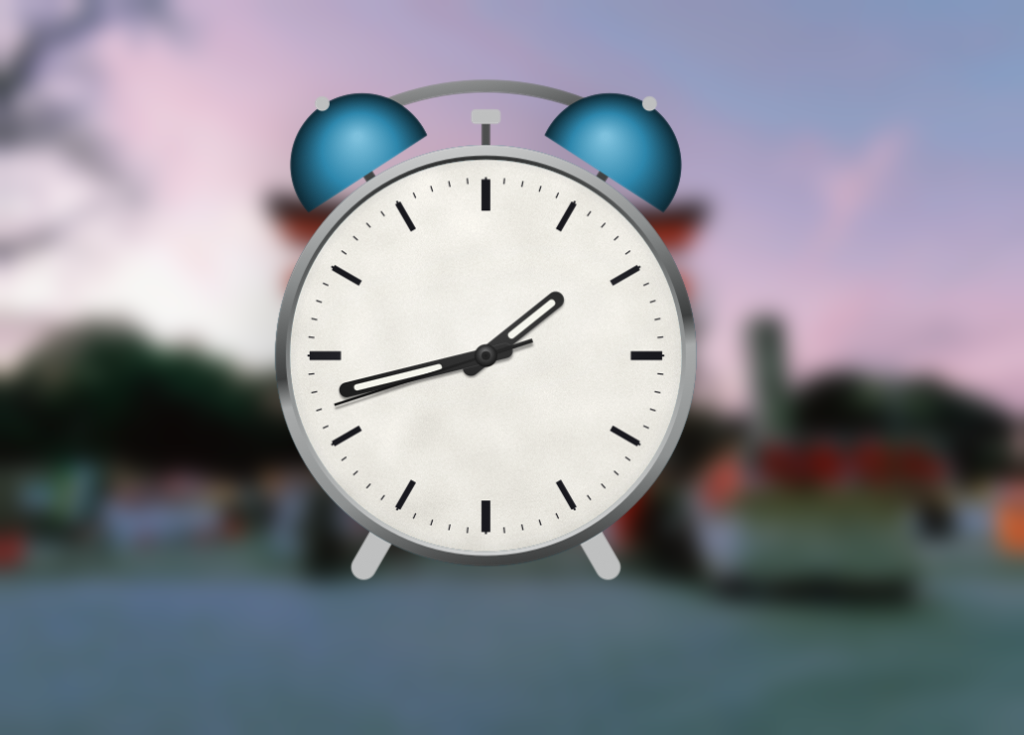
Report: 1 h 42 min 42 s
